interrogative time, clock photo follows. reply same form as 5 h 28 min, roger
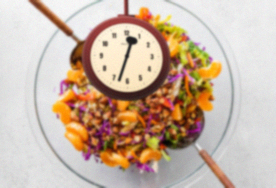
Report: 12 h 33 min
